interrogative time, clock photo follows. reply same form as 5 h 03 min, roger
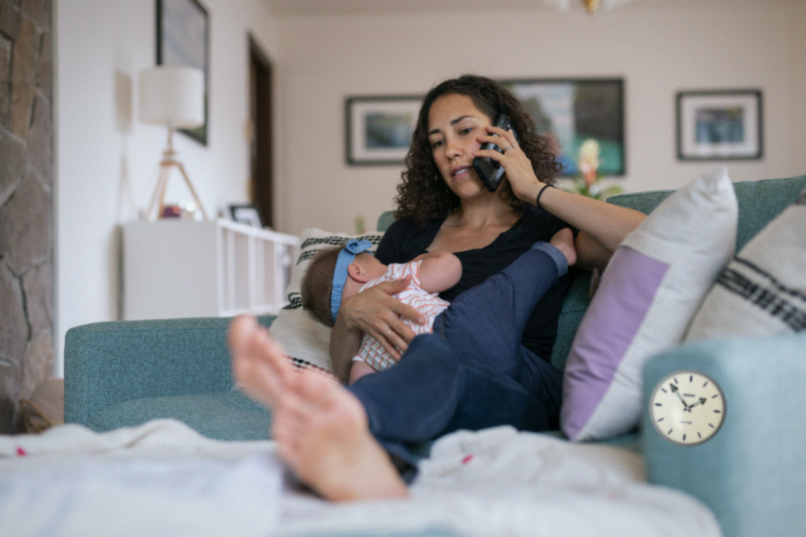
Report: 1 h 53 min
